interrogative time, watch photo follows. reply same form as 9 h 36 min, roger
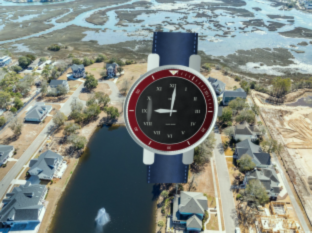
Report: 9 h 01 min
